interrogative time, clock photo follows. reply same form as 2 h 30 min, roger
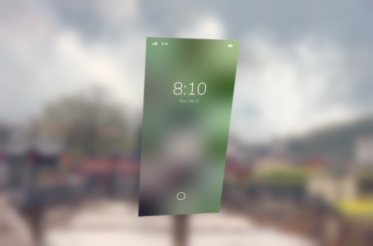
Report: 8 h 10 min
